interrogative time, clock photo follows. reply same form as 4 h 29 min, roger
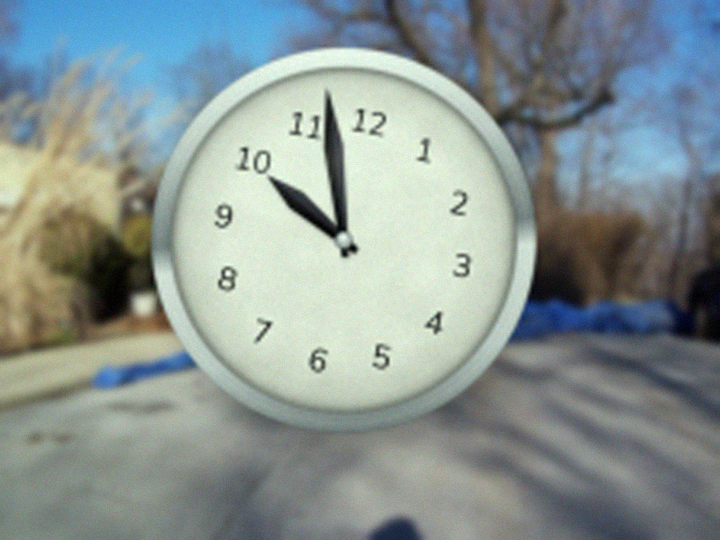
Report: 9 h 57 min
